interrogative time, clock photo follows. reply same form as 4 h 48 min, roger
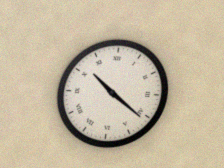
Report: 10 h 21 min
